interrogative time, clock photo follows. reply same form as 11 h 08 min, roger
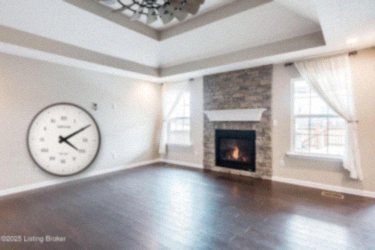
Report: 4 h 10 min
